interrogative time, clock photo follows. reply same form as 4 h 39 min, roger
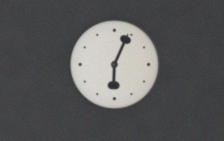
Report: 6 h 04 min
